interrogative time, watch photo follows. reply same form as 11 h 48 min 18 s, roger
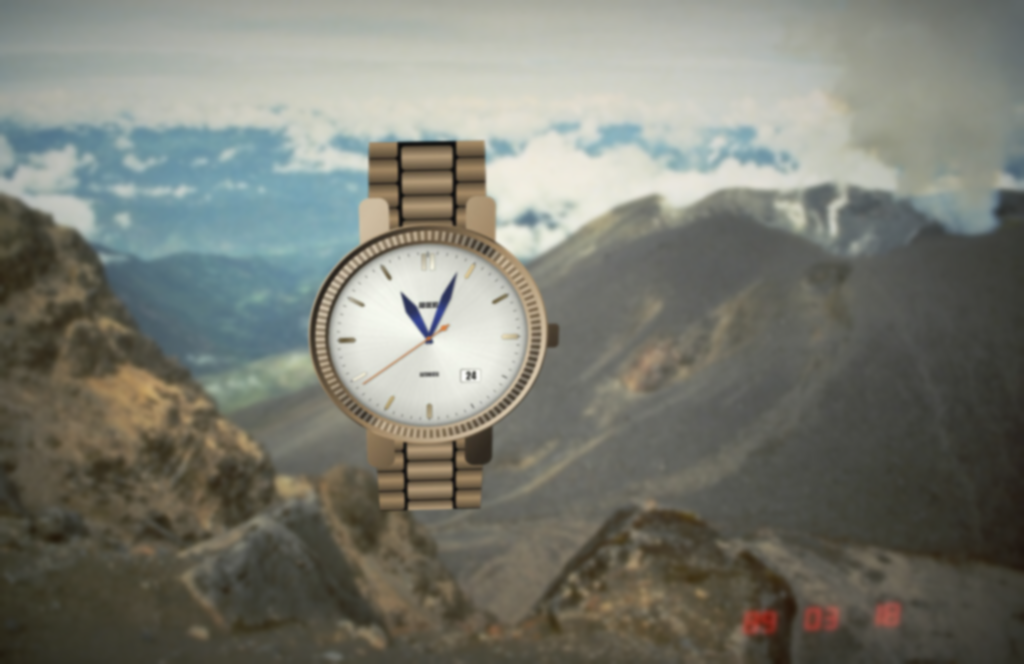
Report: 11 h 03 min 39 s
